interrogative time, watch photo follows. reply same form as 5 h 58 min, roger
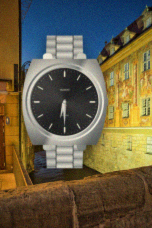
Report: 6 h 30 min
